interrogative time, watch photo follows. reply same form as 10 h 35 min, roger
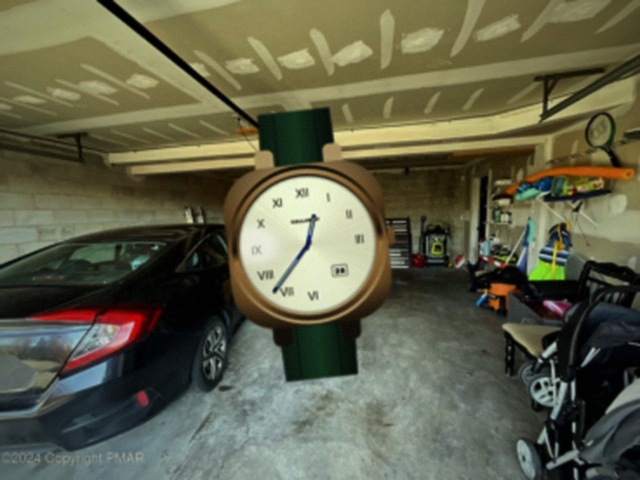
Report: 12 h 37 min
